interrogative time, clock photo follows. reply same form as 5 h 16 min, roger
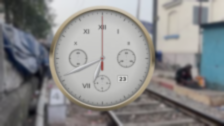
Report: 6 h 41 min
